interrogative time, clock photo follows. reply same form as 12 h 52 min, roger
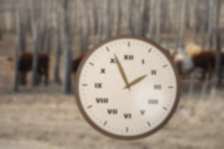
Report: 1 h 56 min
